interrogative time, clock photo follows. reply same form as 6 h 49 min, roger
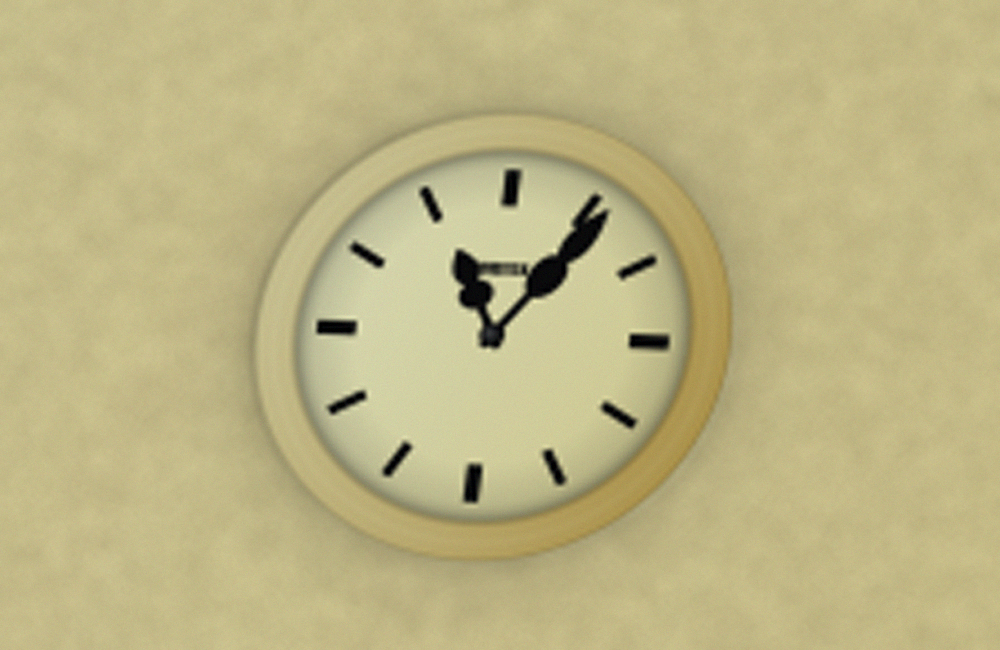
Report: 11 h 06 min
